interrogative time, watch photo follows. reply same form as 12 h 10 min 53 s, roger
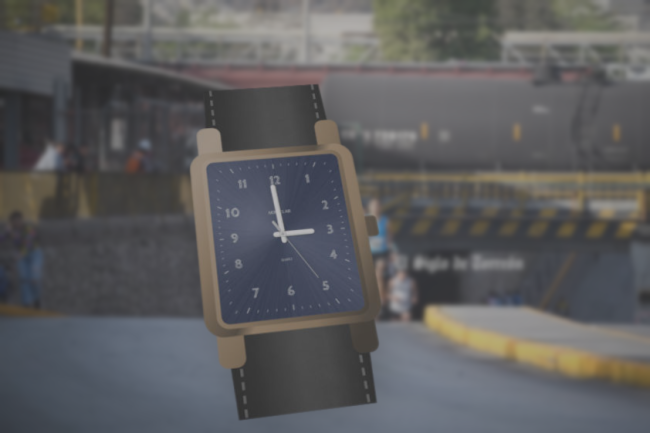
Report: 2 h 59 min 25 s
